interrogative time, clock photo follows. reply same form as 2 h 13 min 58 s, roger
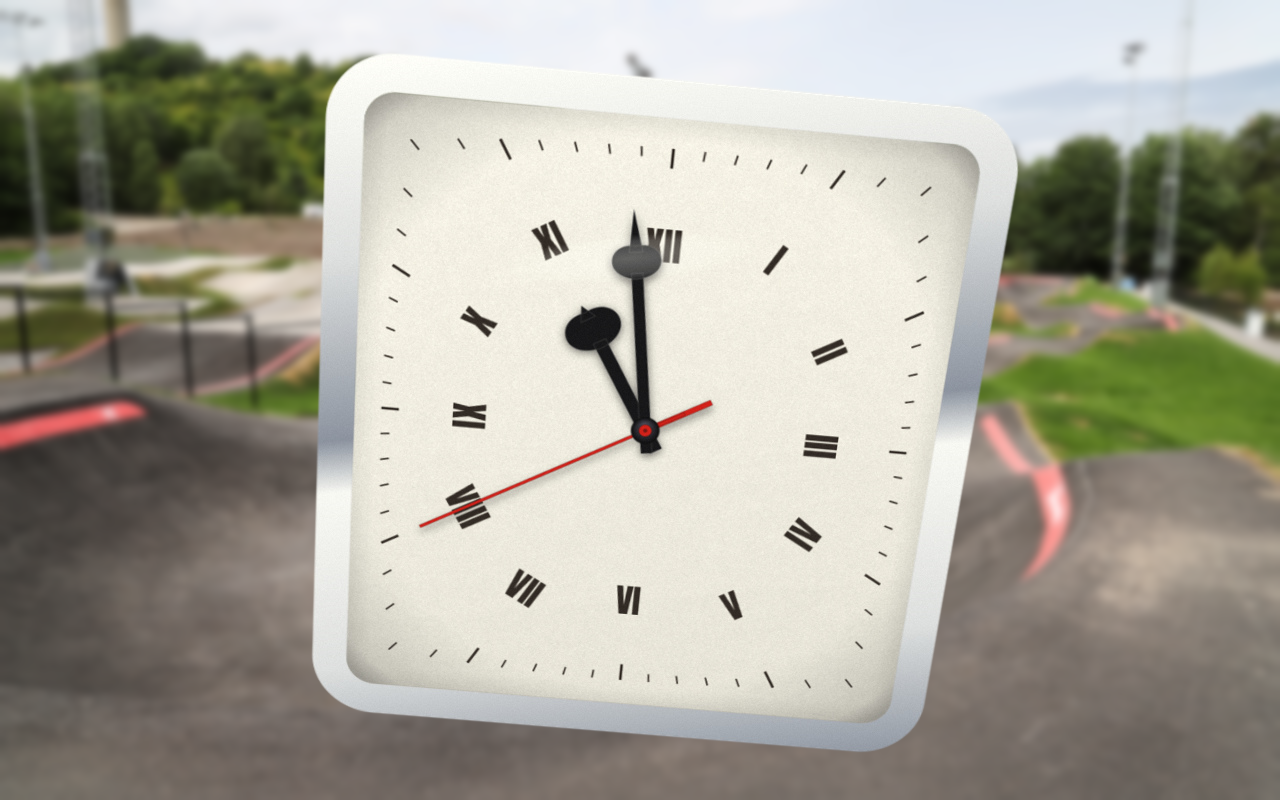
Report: 10 h 58 min 40 s
